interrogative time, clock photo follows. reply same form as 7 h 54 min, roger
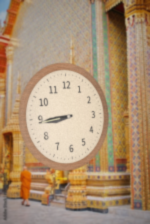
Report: 8 h 44 min
